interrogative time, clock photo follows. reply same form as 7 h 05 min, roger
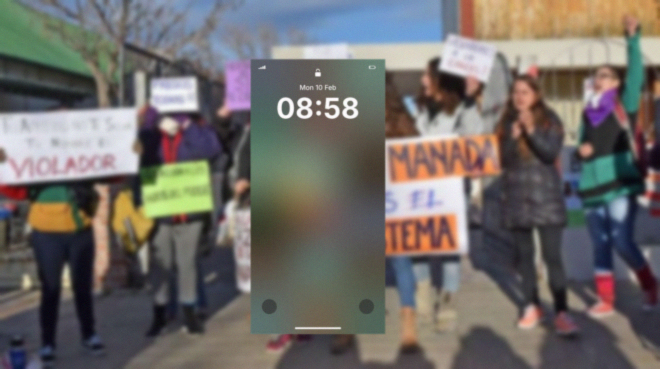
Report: 8 h 58 min
